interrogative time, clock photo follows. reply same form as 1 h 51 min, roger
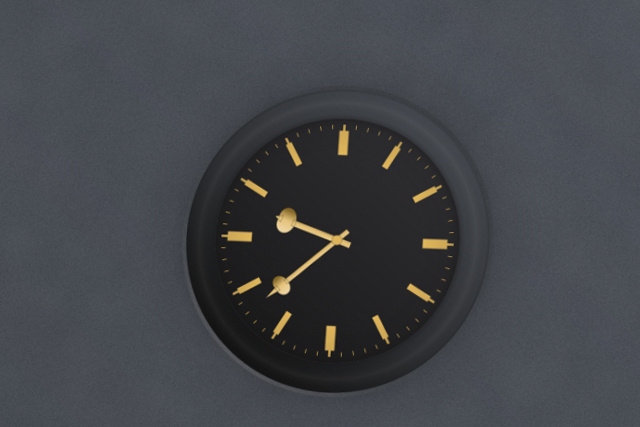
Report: 9 h 38 min
